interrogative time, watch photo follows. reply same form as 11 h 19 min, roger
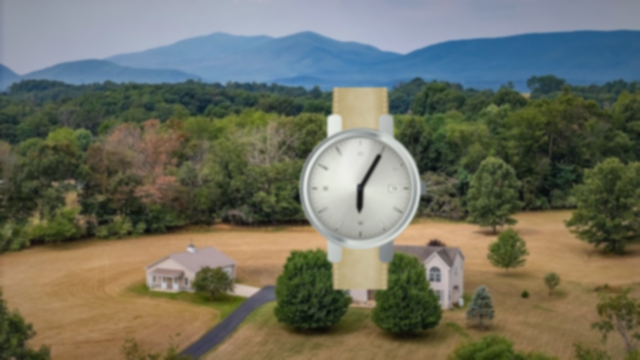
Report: 6 h 05 min
